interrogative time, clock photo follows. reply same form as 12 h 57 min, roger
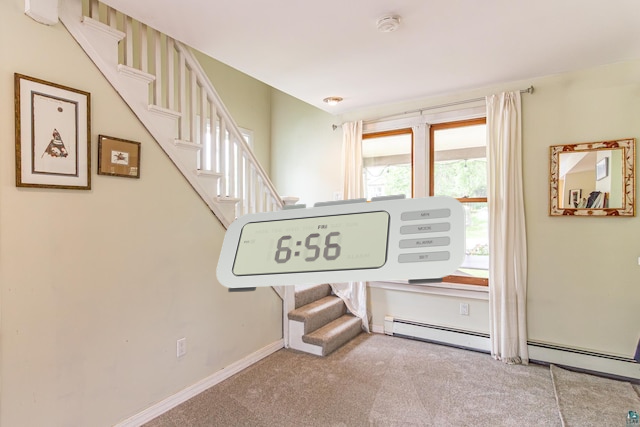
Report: 6 h 56 min
